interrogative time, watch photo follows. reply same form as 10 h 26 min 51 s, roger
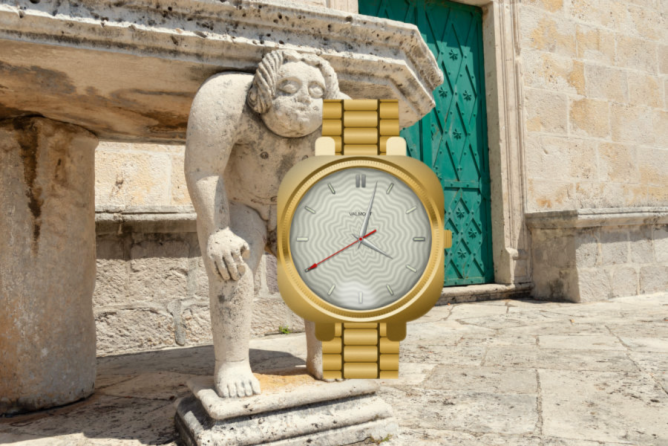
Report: 4 h 02 min 40 s
